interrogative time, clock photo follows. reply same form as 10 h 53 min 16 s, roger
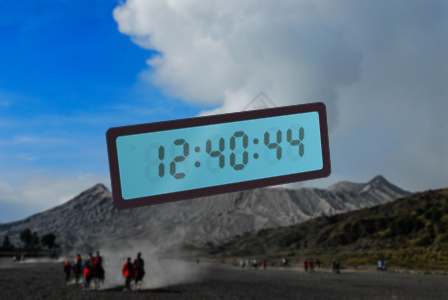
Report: 12 h 40 min 44 s
